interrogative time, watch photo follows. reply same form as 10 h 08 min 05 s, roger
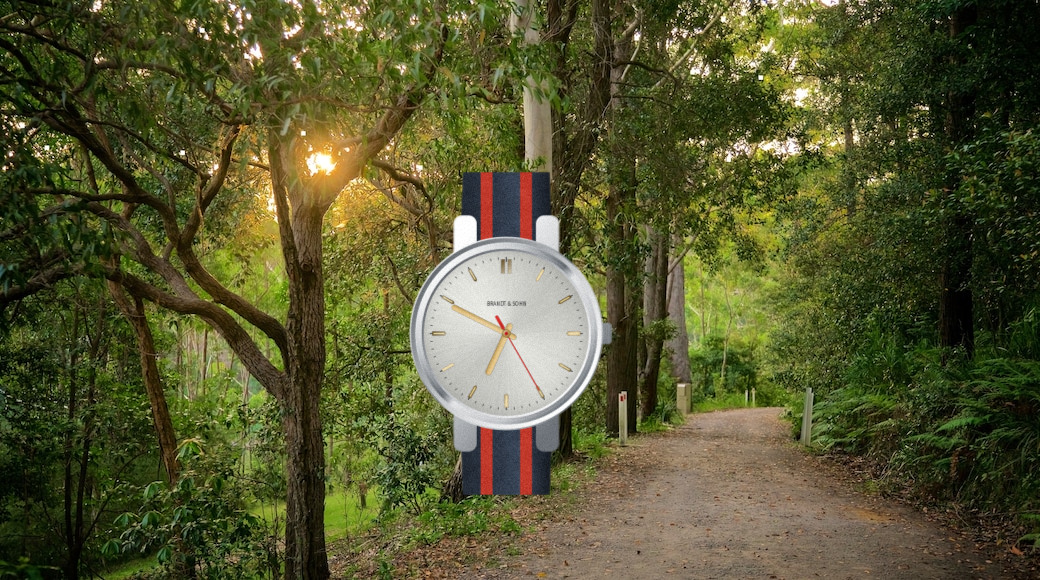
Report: 6 h 49 min 25 s
